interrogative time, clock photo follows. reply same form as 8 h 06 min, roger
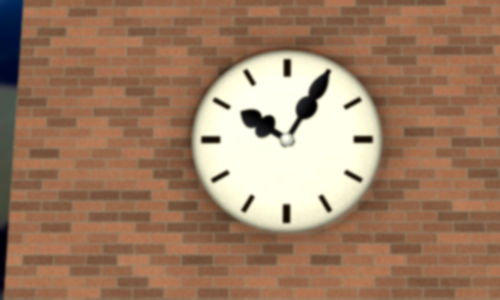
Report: 10 h 05 min
